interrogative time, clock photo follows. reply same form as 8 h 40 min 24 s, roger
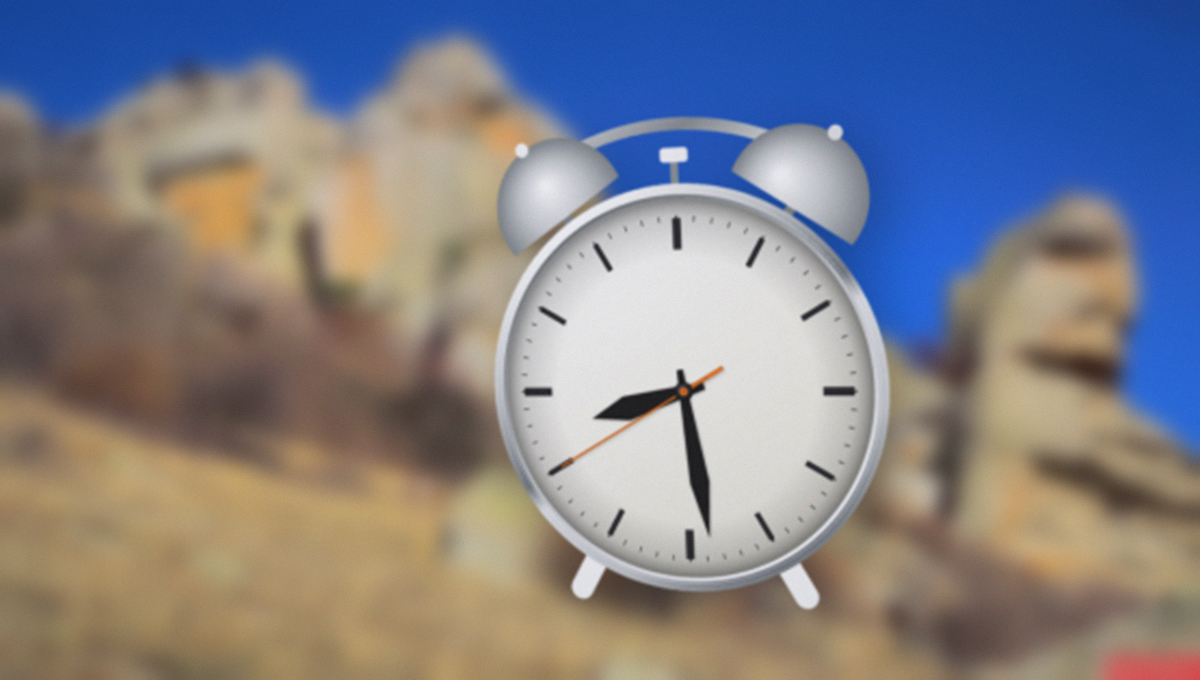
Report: 8 h 28 min 40 s
